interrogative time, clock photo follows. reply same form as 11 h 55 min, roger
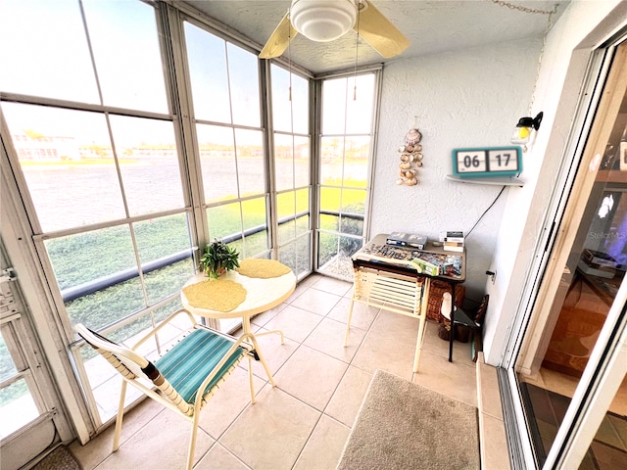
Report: 6 h 17 min
